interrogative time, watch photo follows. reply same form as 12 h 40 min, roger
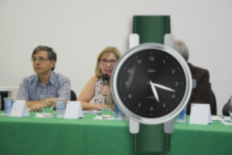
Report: 5 h 18 min
